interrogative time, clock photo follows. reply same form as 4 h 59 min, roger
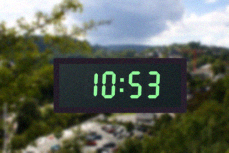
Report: 10 h 53 min
